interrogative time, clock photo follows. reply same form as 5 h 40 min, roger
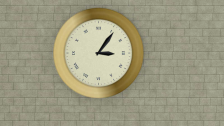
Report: 3 h 06 min
